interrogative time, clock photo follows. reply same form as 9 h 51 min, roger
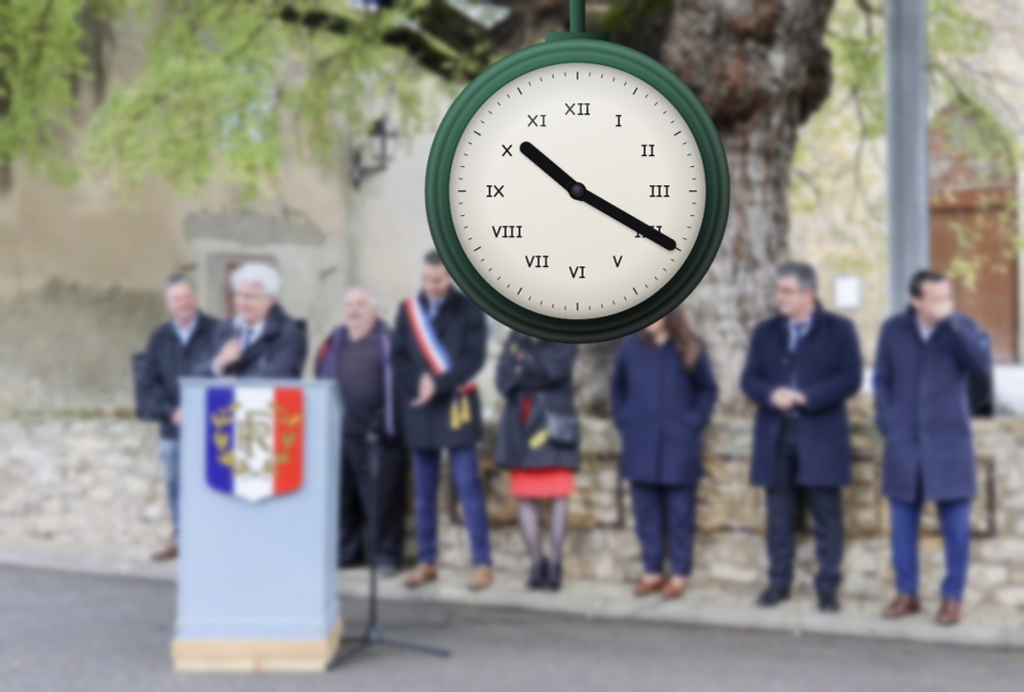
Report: 10 h 20 min
